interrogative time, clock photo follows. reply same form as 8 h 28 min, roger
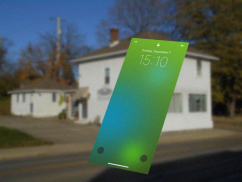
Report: 15 h 10 min
